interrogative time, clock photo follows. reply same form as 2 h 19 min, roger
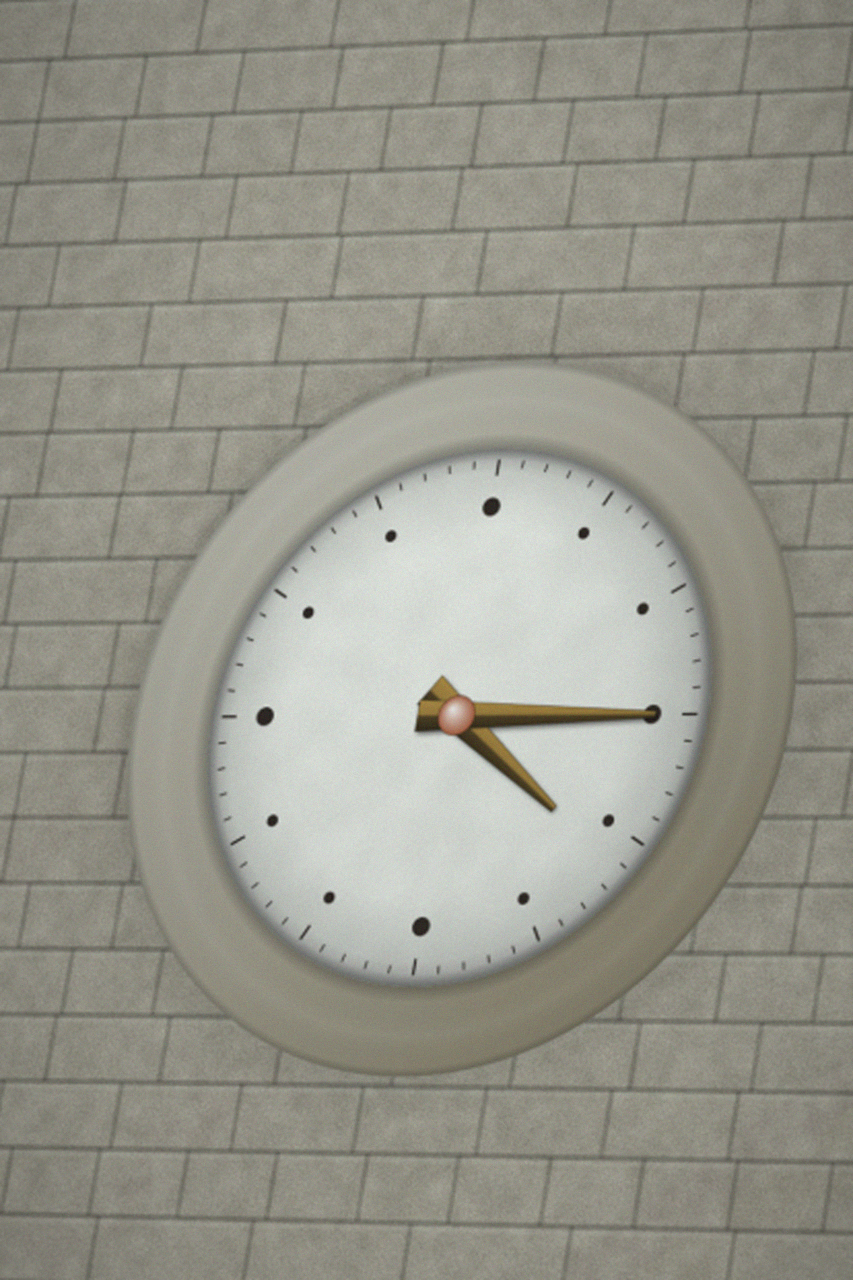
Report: 4 h 15 min
